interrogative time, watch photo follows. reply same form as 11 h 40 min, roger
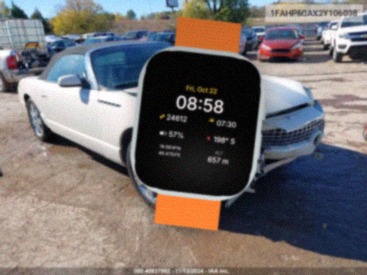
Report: 8 h 58 min
